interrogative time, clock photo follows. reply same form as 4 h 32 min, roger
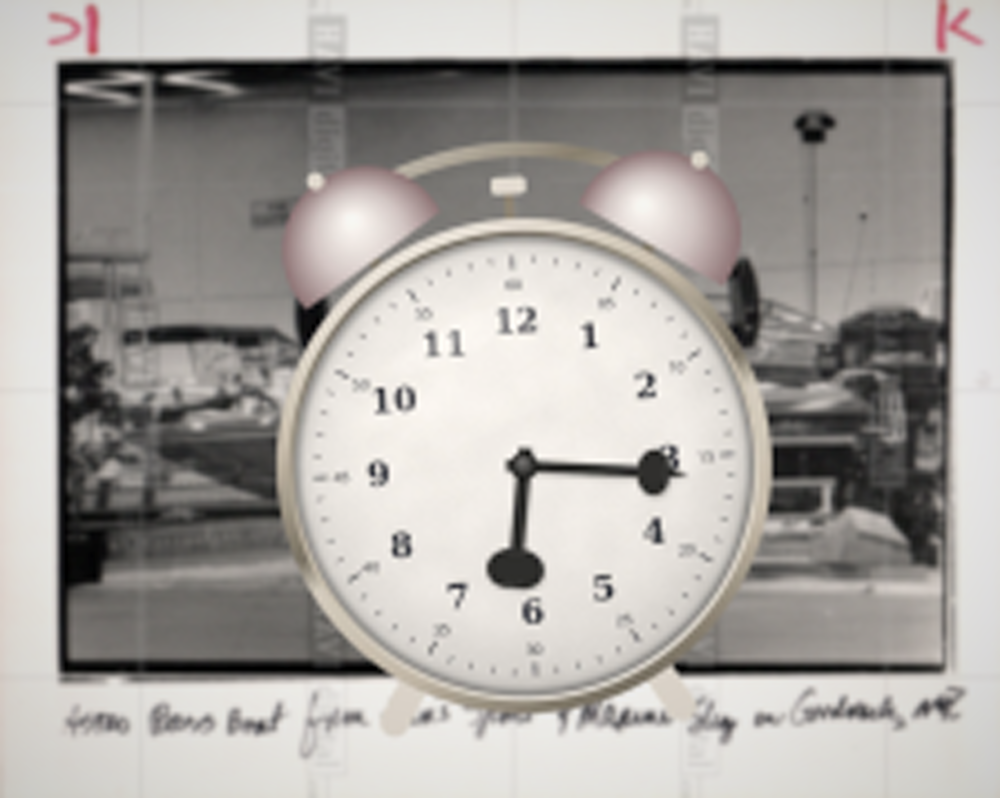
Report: 6 h 16 min
